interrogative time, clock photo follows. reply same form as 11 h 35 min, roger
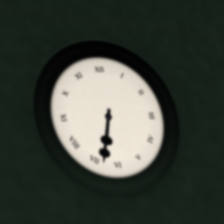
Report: 6 h 33 min
